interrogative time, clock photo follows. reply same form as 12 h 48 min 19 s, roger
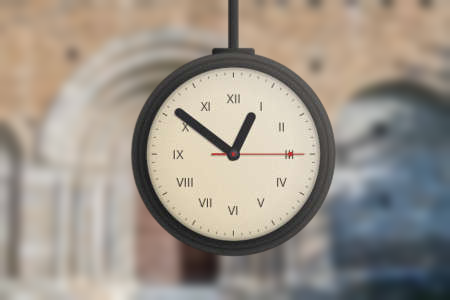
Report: 12 h 51 min 15 s
